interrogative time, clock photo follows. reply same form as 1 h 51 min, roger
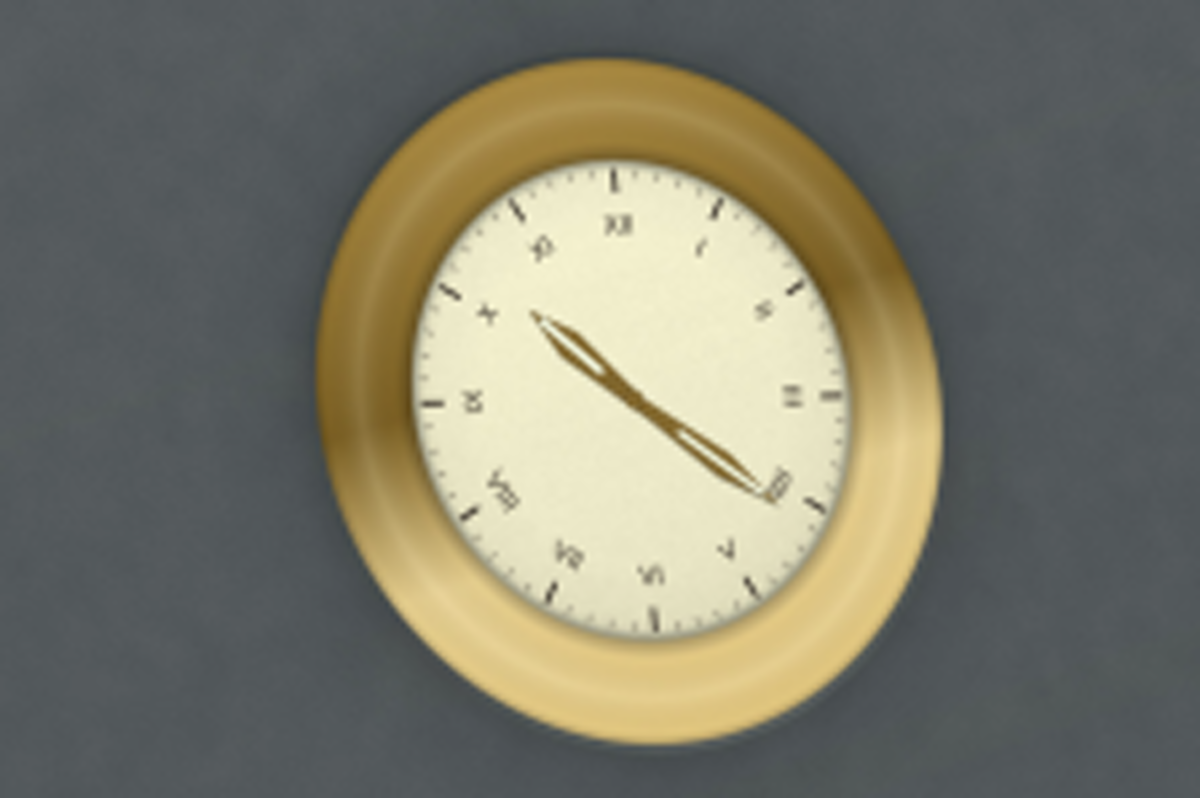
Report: 10 h 21 min
